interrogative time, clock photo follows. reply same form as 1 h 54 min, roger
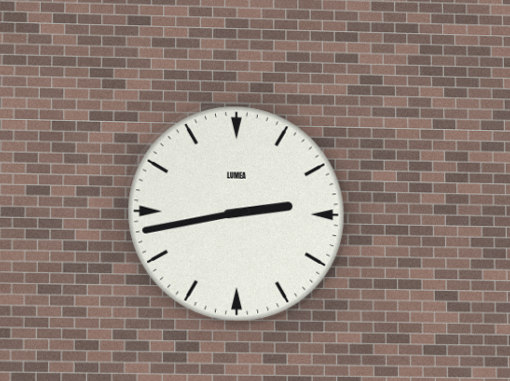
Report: 2 h 43 min
